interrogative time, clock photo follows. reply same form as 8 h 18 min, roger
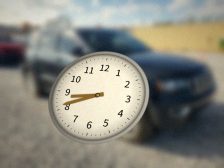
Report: 8 h 41 min
